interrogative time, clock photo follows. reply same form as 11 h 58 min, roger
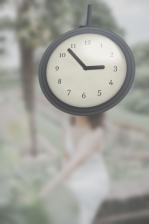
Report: 2 h 53 min
